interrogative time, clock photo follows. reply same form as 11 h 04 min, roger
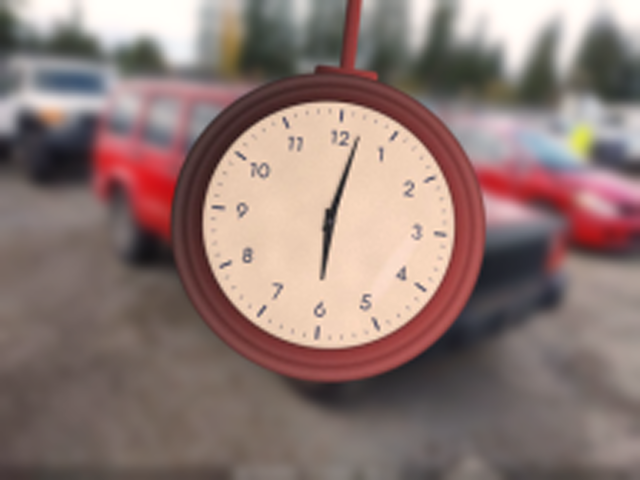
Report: 6 h 02 min
